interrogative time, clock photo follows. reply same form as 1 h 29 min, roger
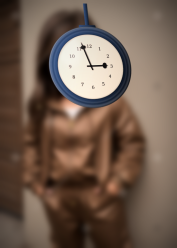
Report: 2 h 57 min
